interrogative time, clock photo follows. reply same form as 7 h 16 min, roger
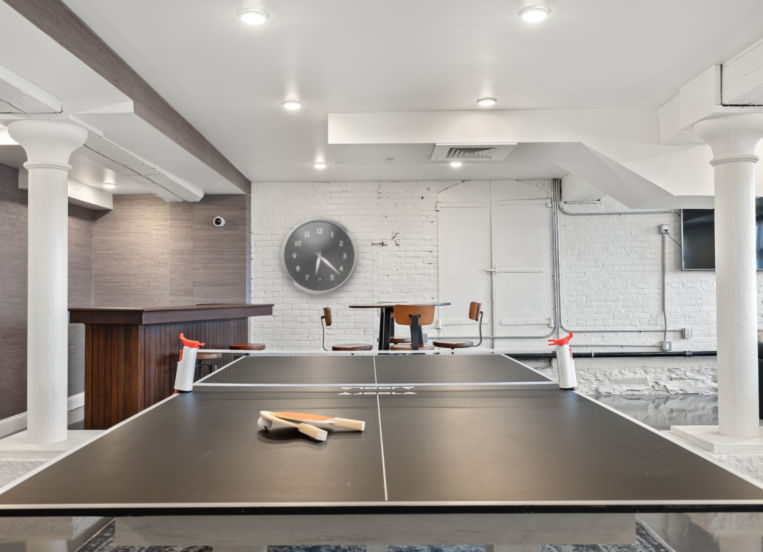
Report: 6 h 22 min
